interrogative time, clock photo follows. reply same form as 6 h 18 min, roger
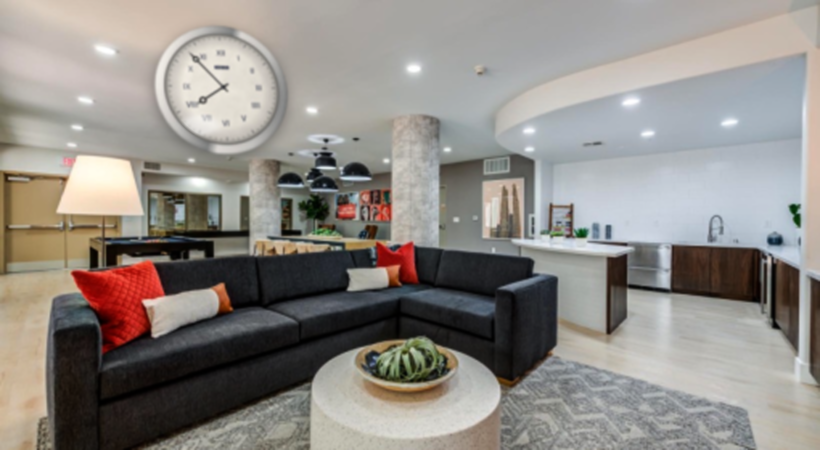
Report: 7 h 53 min
